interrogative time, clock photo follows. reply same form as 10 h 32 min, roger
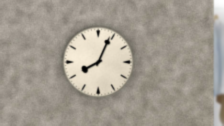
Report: 8 h 04 min
